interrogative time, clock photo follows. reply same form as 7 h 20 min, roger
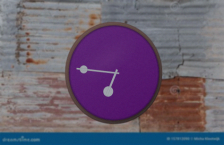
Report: 6 h 46 min
